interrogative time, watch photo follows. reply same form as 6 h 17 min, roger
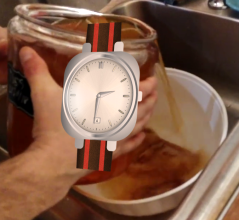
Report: 2 h 31 min
